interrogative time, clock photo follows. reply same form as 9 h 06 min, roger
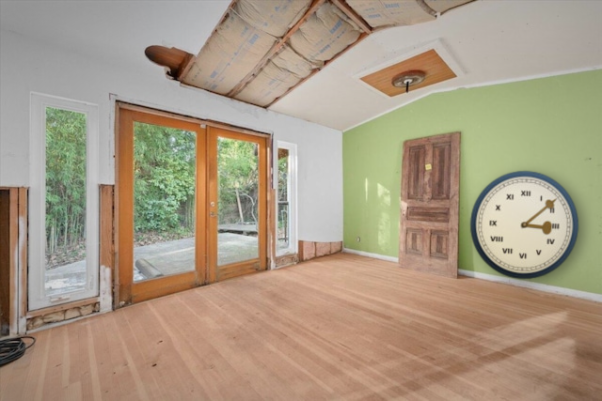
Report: 3 h 08 min
